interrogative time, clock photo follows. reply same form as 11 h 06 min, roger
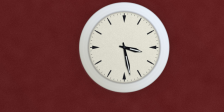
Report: 3 h 28 min
